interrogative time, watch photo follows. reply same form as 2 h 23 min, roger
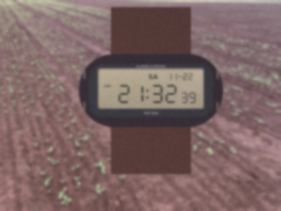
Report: 21 h 32 min
